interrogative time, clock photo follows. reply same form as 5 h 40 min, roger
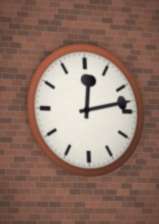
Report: 12 h 13 min
